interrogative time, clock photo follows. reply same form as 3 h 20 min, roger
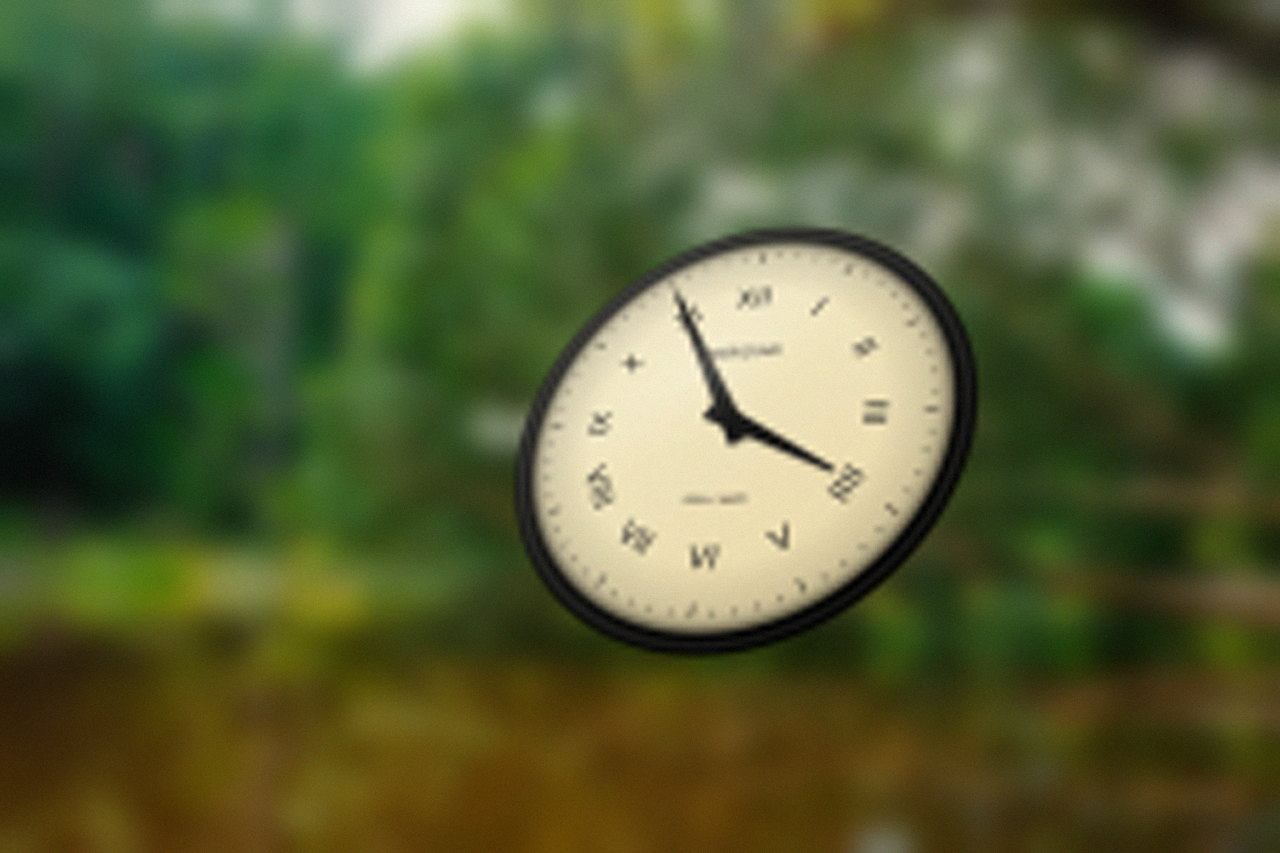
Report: 3 h 55 min
